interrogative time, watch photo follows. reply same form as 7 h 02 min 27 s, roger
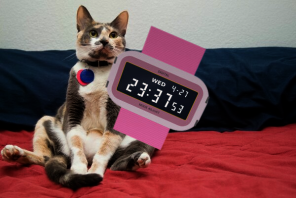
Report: 23 h 37 min 53 s
